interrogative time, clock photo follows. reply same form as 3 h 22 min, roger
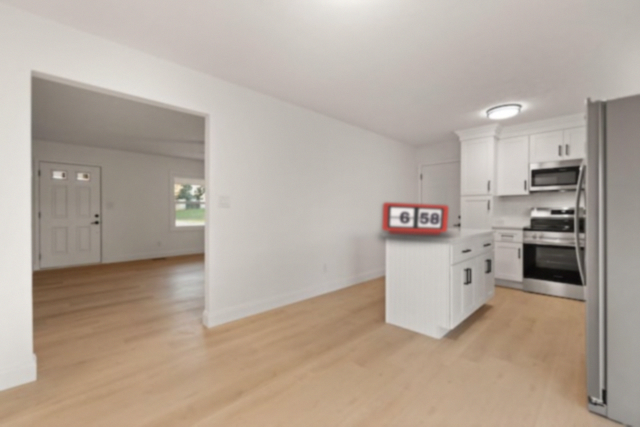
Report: 6 h 58 min
